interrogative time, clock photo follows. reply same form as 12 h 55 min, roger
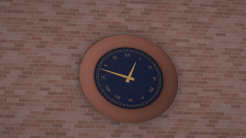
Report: 12 h 48 min
